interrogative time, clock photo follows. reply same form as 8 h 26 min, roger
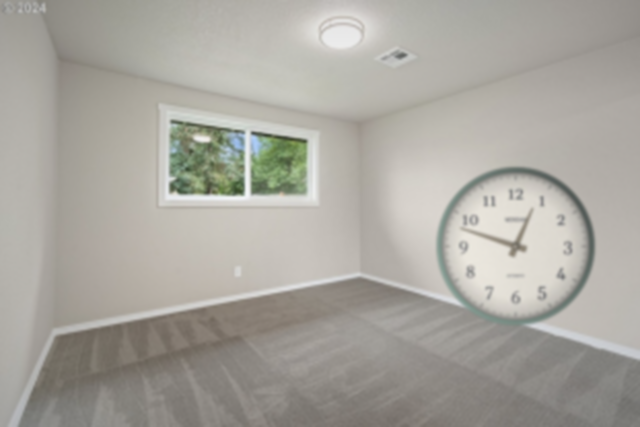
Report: 12 h 48 min
